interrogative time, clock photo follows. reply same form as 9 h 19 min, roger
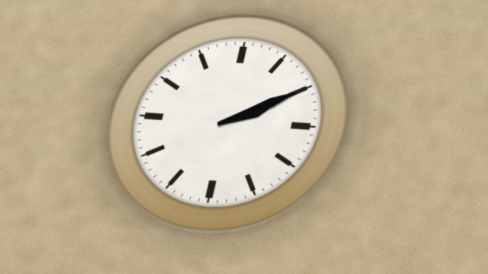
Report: 2 h 10 min
